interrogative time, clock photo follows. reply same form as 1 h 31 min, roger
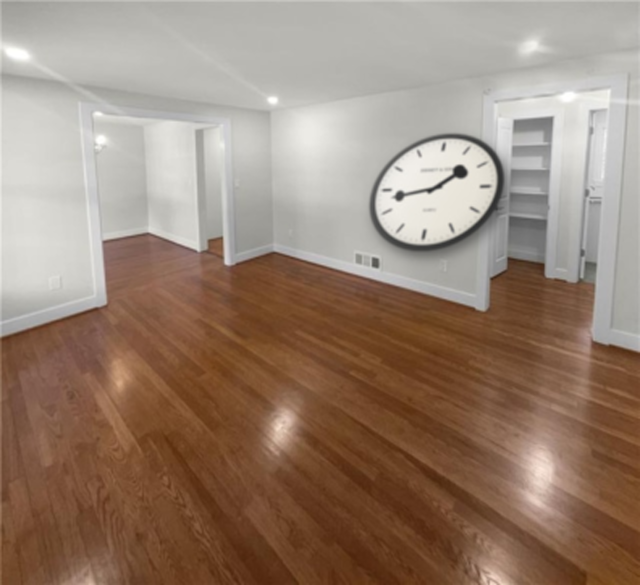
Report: 1 h 43 min
